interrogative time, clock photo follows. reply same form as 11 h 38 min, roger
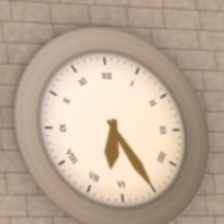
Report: 6 h 25 min
